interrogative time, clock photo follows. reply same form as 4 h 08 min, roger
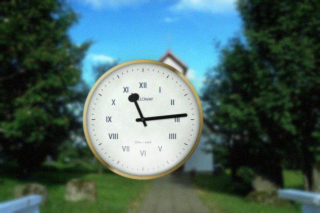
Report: 11 h 14 min
